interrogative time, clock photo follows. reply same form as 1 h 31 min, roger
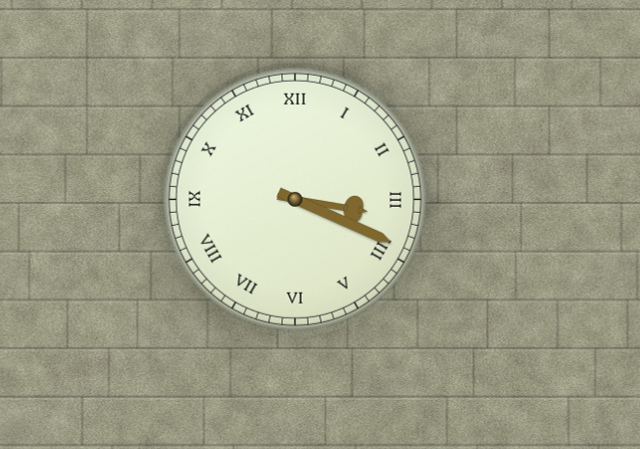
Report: 3 h 19 min
